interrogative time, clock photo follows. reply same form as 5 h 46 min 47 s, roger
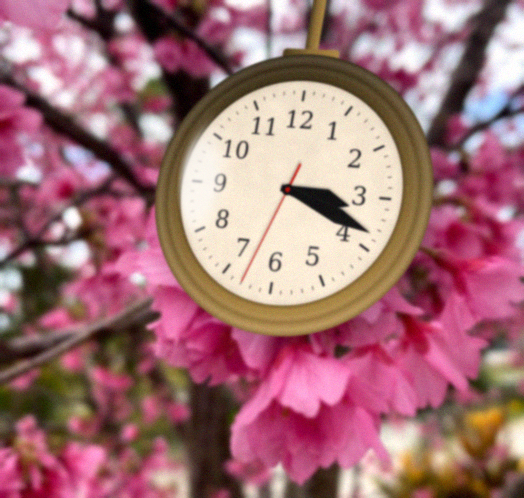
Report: 3 h 18 min 33 s
